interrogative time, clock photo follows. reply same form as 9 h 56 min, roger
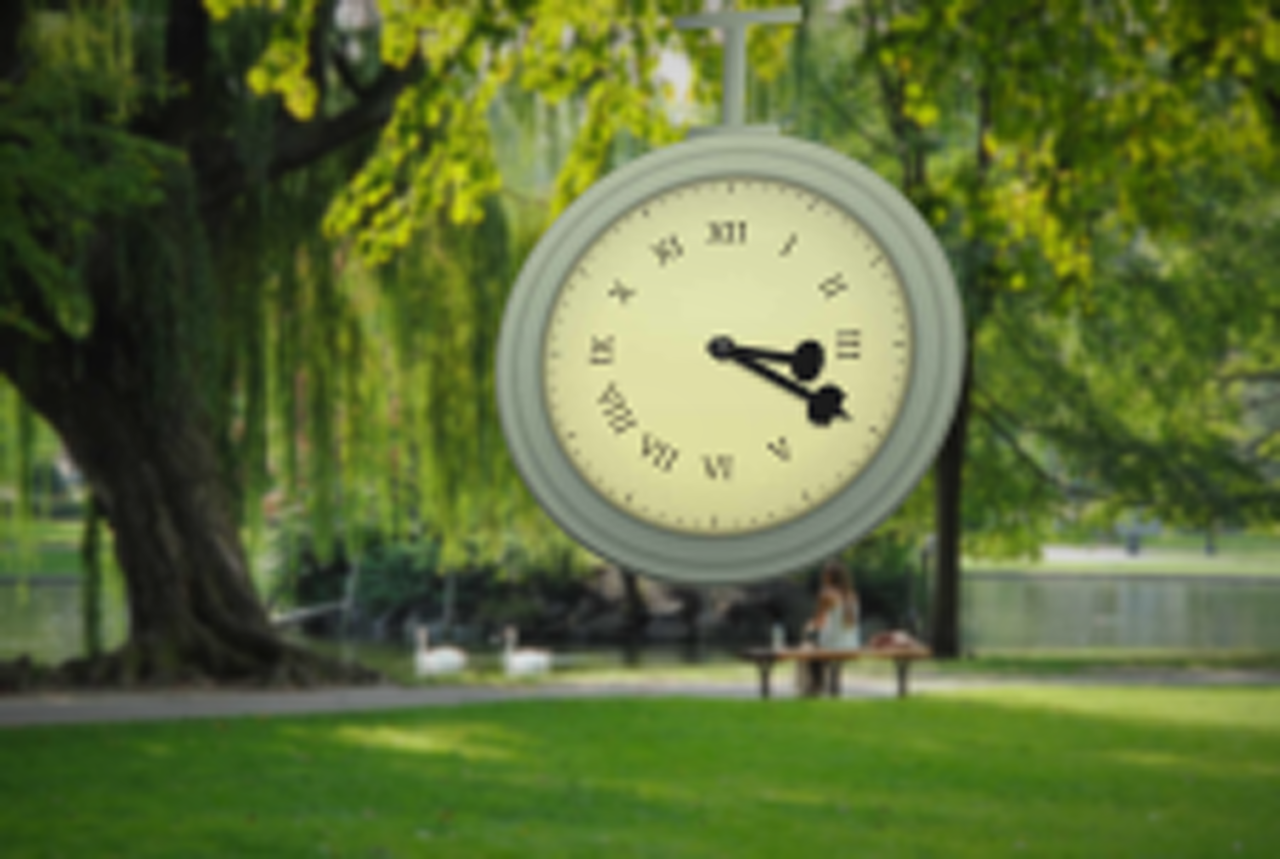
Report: 3 h 20 min
